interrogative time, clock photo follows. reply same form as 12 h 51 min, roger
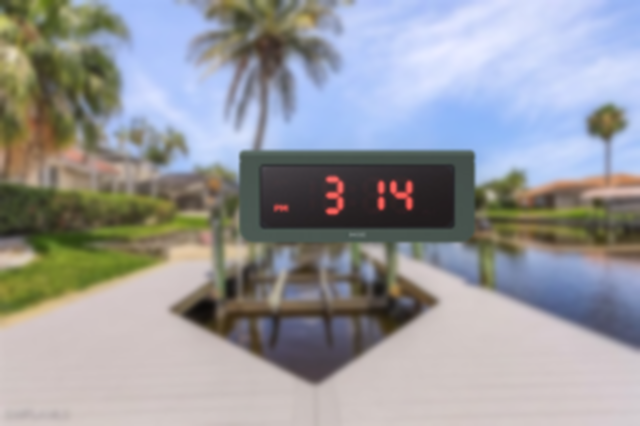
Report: 3 h 14 min
